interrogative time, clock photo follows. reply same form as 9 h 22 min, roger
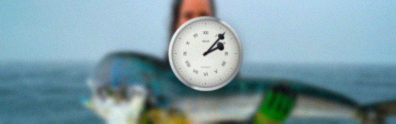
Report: 2 h 07 min
